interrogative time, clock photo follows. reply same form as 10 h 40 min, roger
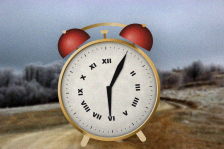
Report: 6 h 05 min
